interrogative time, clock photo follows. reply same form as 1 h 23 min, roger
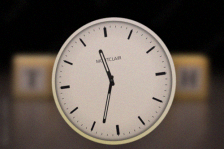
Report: 11 h 33 min
